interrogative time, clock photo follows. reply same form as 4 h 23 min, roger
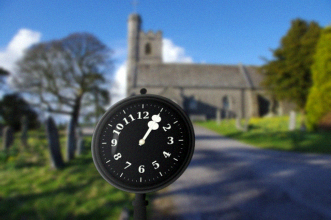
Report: 1 h 05 min
